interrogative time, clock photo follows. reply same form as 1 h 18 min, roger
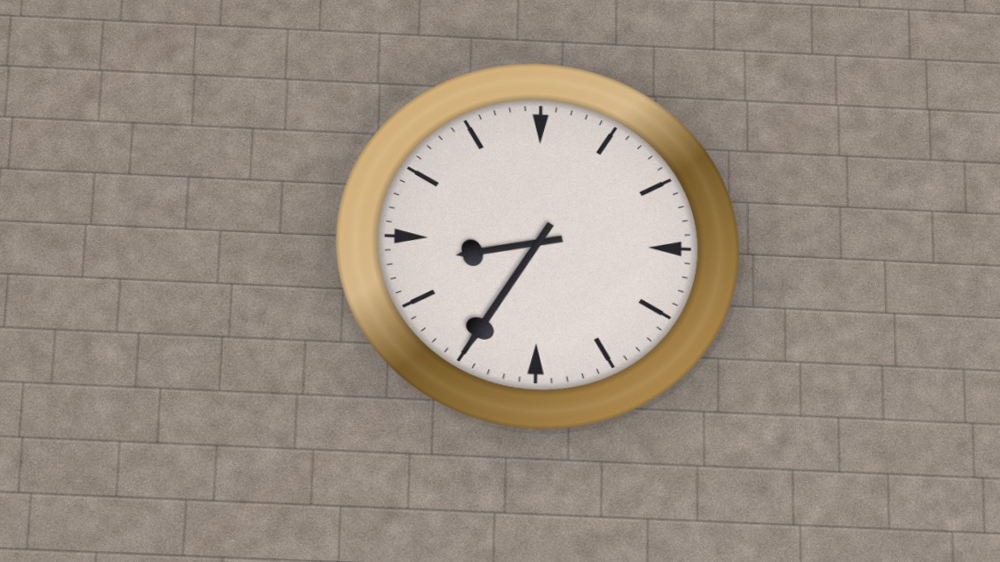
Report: 8 h 35 min
